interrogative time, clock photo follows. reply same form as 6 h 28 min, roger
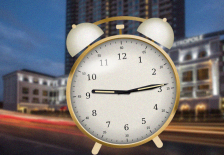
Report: 9 h 14 min
